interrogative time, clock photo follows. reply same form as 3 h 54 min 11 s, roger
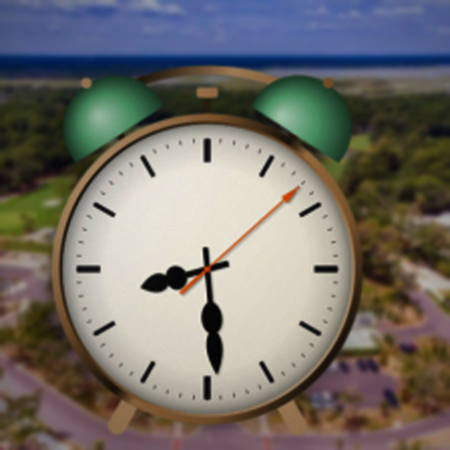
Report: 8 h 29 min 08 s
